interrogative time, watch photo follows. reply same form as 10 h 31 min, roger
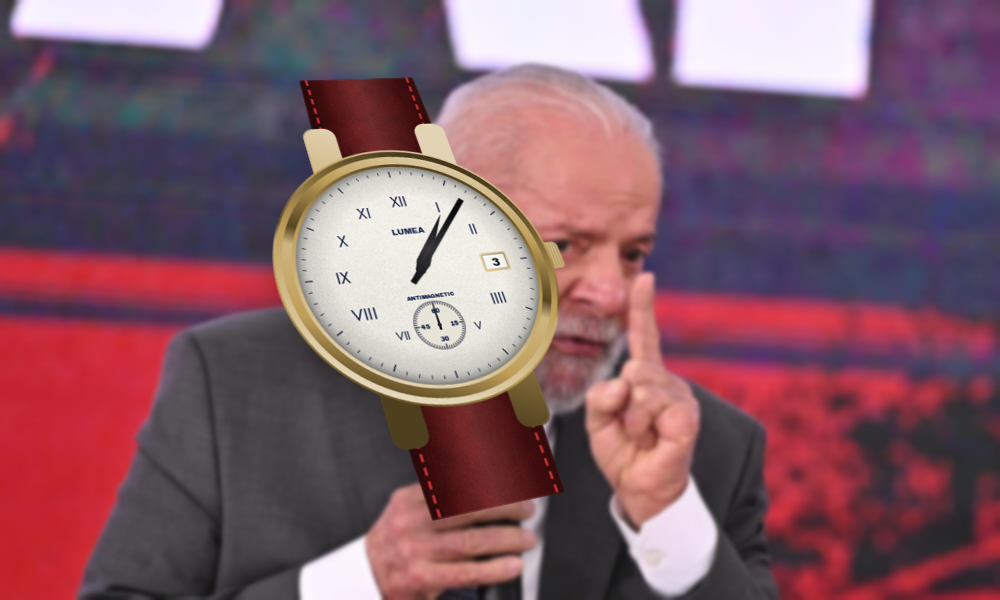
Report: 1 h 07 min
